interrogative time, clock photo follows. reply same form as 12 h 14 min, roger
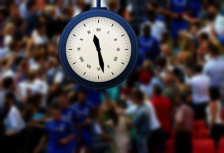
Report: 11 h 28 min
